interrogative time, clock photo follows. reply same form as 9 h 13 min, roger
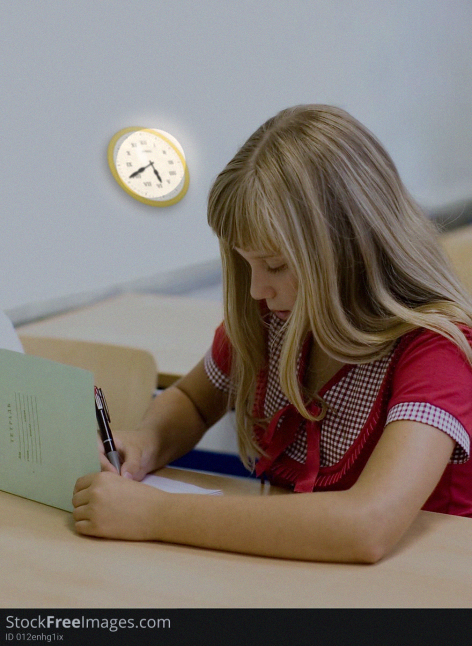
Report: 5 h 41 min
